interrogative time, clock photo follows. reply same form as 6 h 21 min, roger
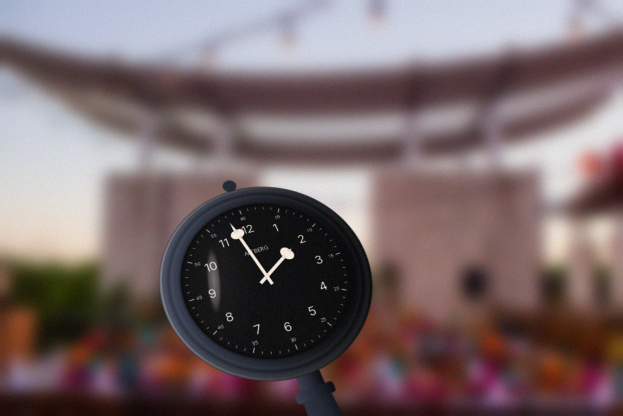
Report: 1 h 58 min
